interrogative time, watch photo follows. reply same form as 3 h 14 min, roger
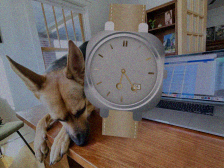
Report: 6 h 24 min
